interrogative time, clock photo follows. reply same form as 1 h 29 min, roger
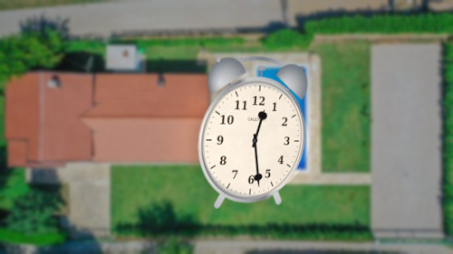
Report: 12 h 28 min
